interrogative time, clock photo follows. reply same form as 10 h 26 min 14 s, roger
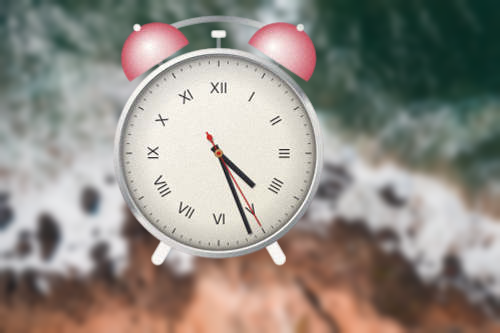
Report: 4 h 26 min 25 s
